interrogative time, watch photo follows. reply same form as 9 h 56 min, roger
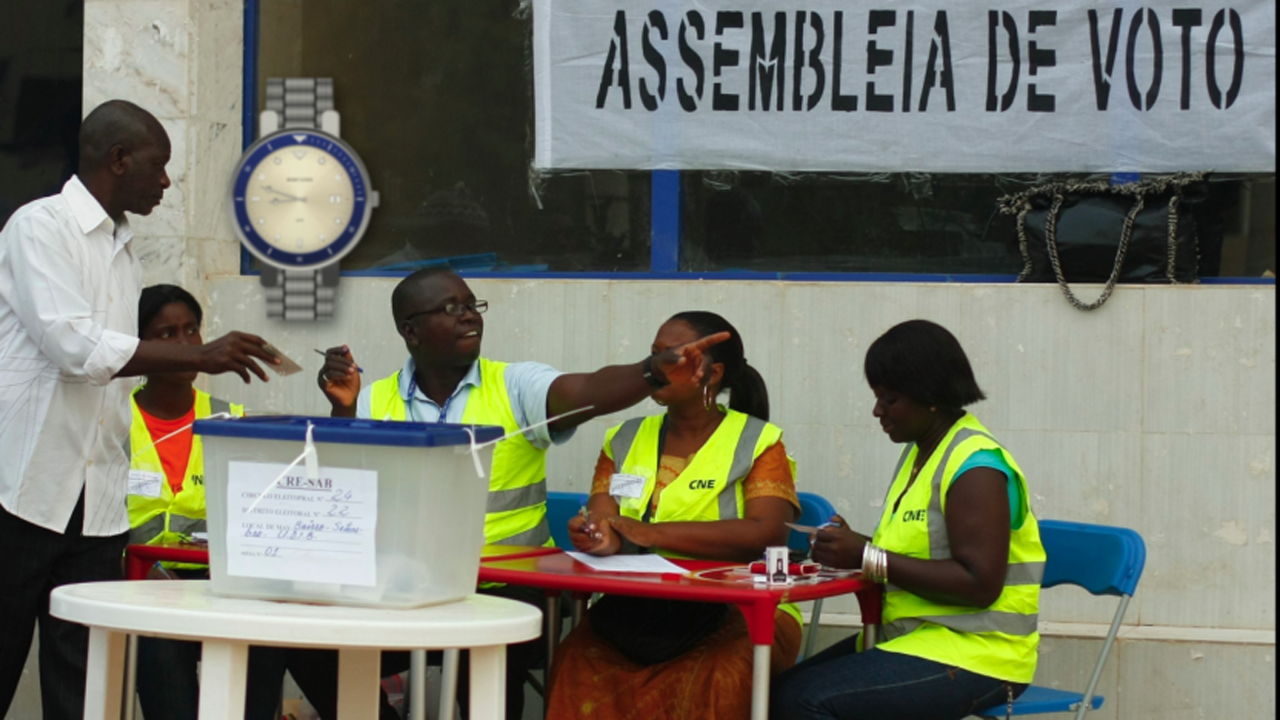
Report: 8 h 48 min
